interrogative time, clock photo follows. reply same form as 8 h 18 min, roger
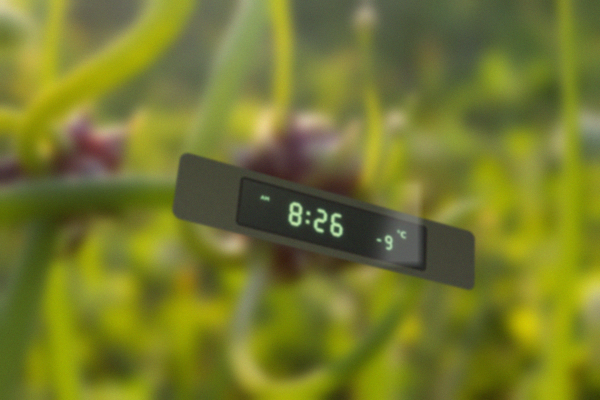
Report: 8 h 26 min
